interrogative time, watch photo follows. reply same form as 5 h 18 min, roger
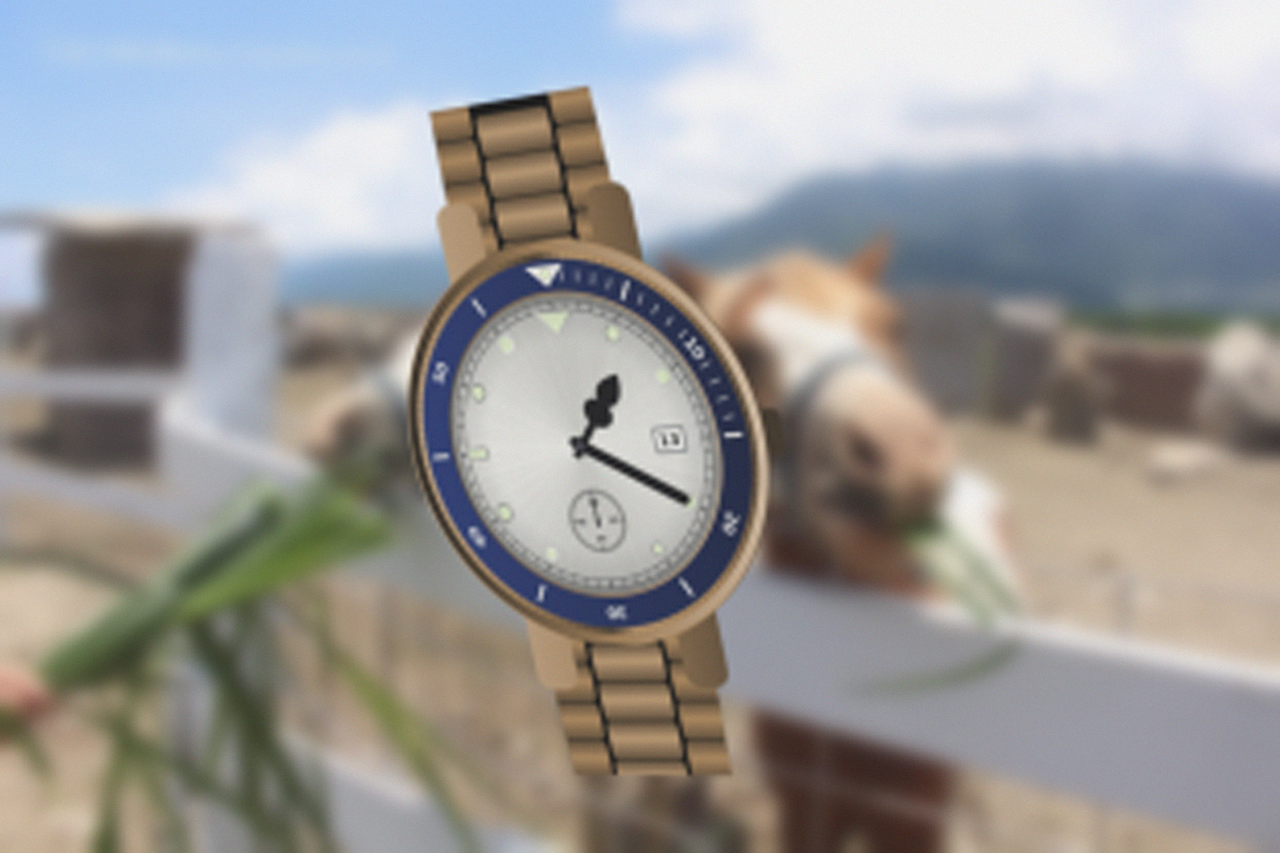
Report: 1 h 20 min
